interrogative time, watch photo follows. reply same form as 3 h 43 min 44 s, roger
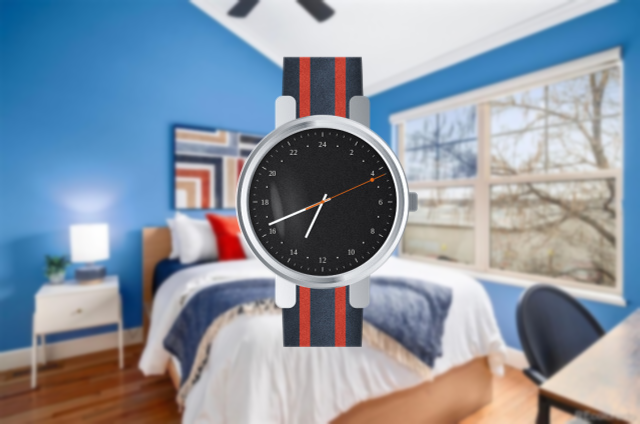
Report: 13 h 41 min 11 s
